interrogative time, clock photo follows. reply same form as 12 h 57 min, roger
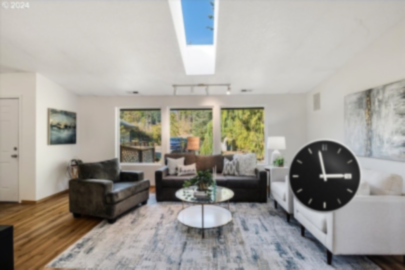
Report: 2 h 58 min
